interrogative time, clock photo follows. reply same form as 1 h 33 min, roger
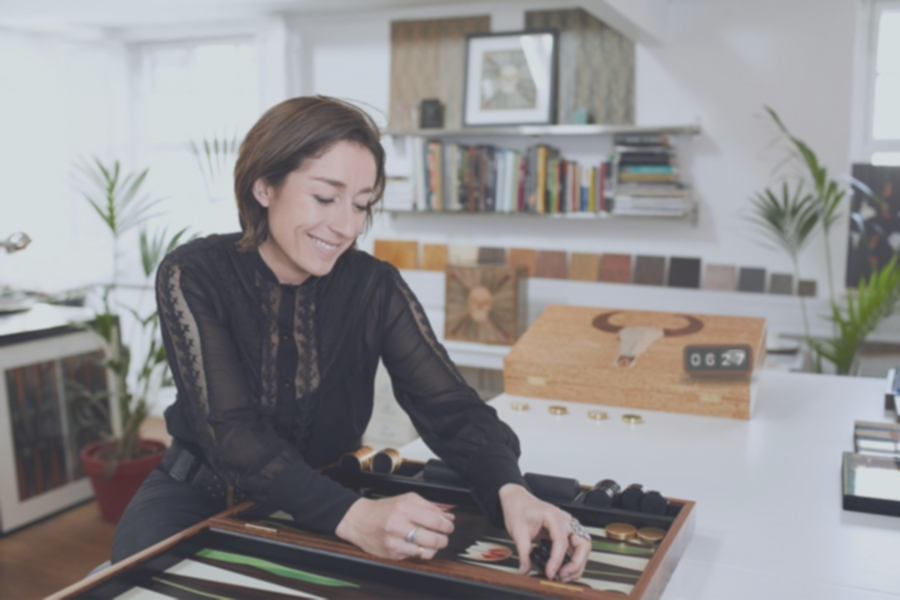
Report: 6 h 27 min
